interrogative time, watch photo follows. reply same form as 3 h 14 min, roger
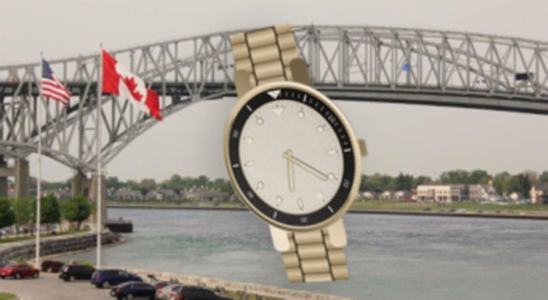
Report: 6 h 21 min
